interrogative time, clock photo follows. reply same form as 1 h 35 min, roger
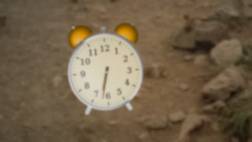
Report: 6 h 32 min
